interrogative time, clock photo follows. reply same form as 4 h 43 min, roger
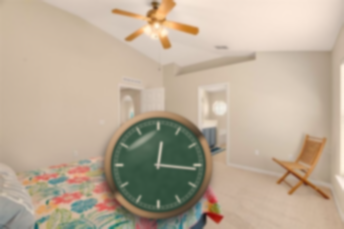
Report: 12 h 16 min
